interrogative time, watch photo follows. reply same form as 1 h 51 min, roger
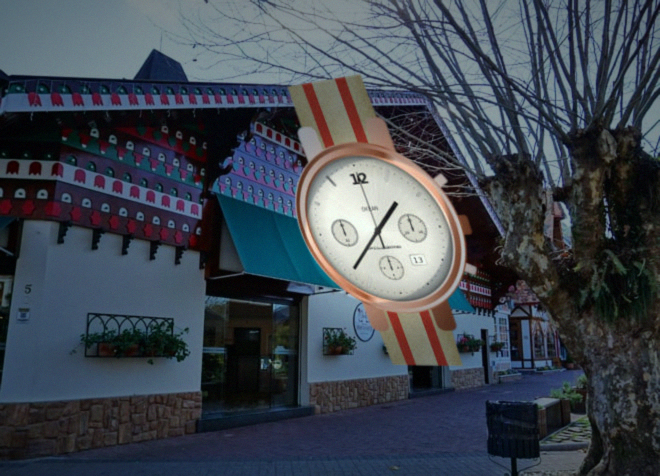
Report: 1 h 38 min
